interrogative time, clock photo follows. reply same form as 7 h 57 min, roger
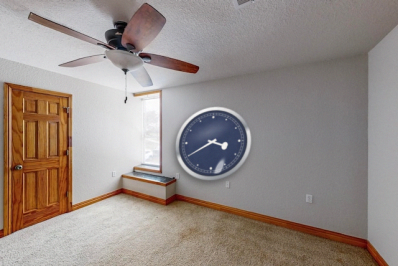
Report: 3 h 40 min
